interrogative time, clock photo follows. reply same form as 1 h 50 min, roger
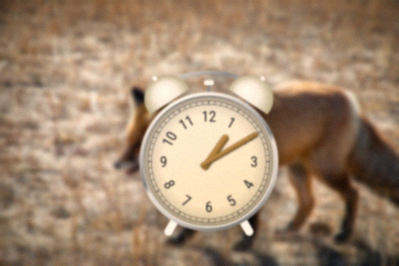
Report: 1 h 10 min
